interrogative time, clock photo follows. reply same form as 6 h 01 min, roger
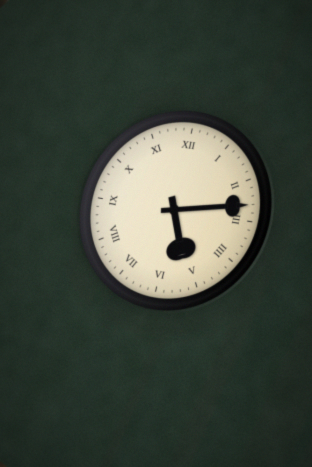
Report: 5 h 13 min
